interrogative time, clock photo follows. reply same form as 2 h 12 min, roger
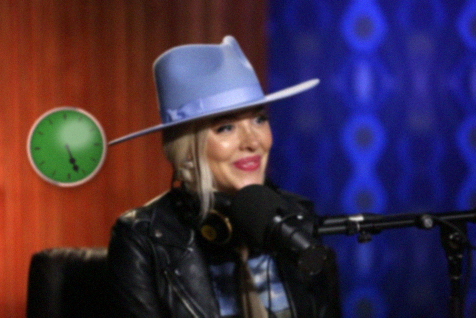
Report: 5 h 27 min
